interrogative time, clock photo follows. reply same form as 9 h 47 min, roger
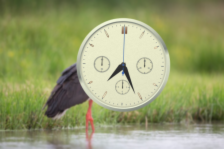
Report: 7 h 26 min
